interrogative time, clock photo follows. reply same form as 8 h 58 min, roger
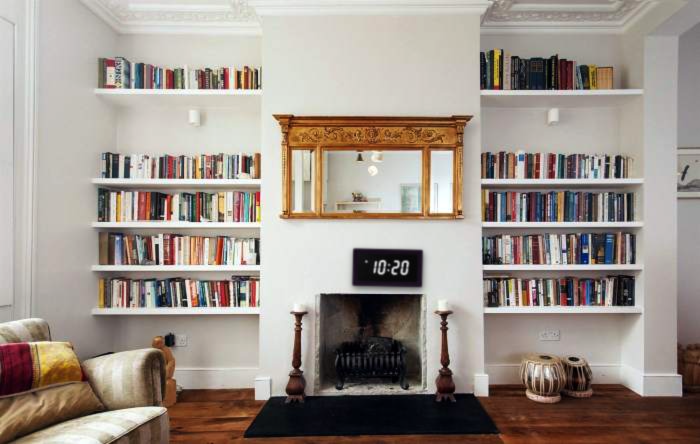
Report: 10 h 20 min
